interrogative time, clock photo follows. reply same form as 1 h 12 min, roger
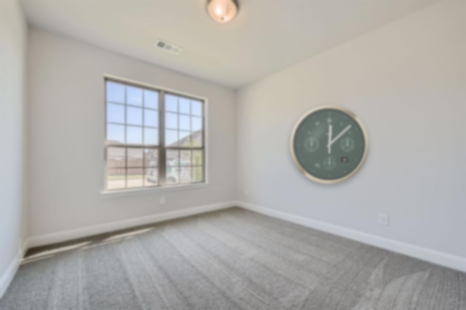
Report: 12 h 08 min
